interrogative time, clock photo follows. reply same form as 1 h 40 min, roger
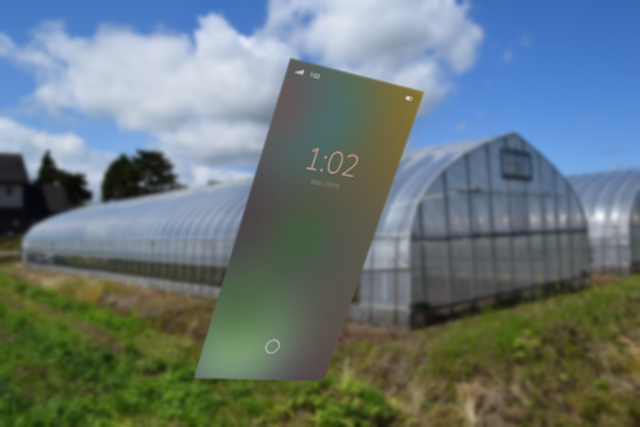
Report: 1 h 02 min
